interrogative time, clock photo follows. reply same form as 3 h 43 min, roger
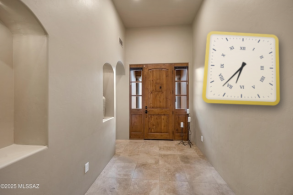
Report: 6 h 37 min
